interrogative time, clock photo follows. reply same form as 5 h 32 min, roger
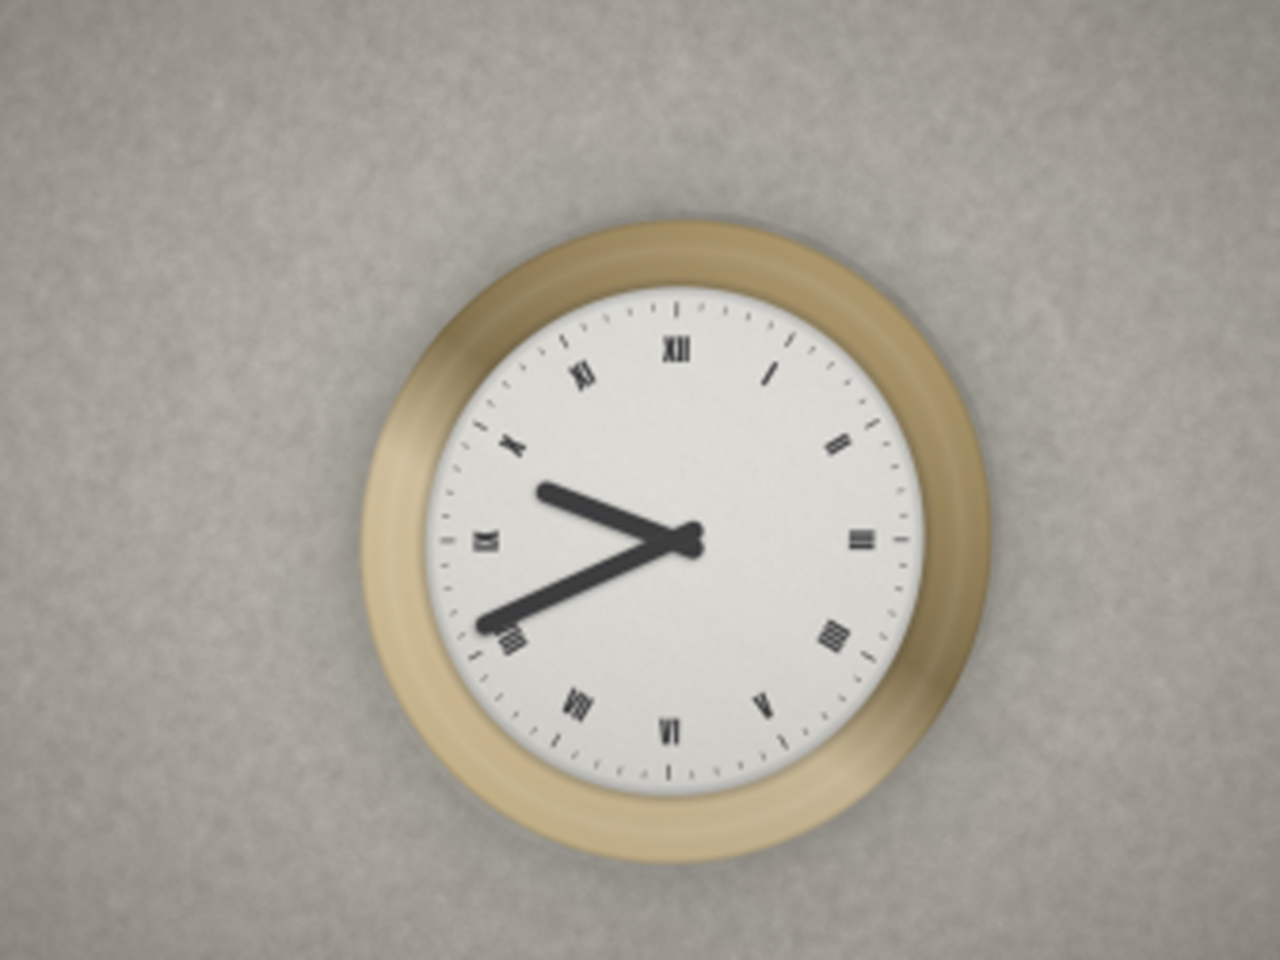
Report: 9 h 41 min
